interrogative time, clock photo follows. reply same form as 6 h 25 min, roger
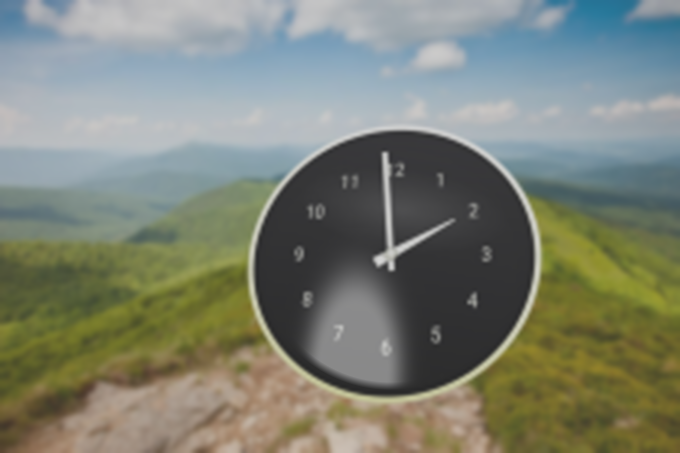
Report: 1 h 59 min
